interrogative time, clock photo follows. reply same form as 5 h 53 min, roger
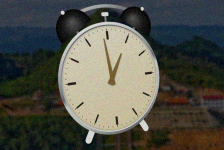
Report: 12 h 59 min
